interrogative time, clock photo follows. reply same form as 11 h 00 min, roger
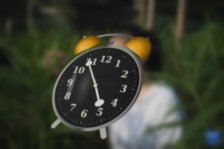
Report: 4 h 54 min
